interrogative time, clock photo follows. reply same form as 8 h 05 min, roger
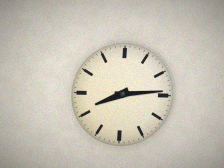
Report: 8 h 14 min
